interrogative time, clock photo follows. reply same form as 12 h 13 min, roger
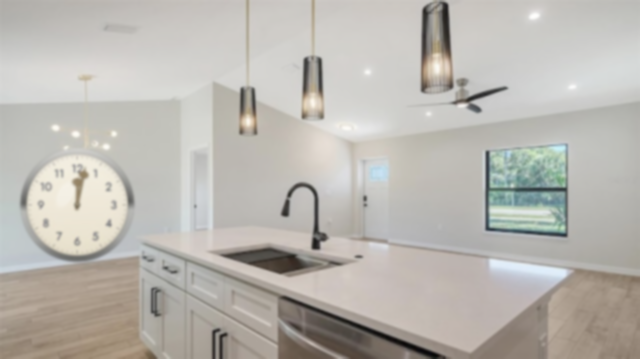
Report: 12 h 02 min
